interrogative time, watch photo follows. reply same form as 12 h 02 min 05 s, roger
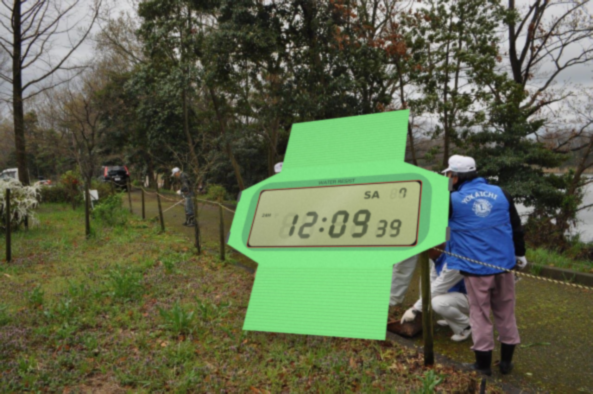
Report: 12 h 09 min 39 s
